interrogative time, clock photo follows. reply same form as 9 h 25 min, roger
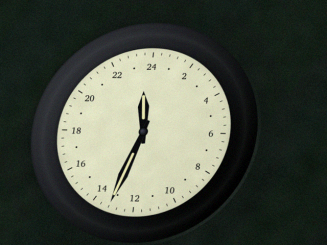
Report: 23 h 33 min
